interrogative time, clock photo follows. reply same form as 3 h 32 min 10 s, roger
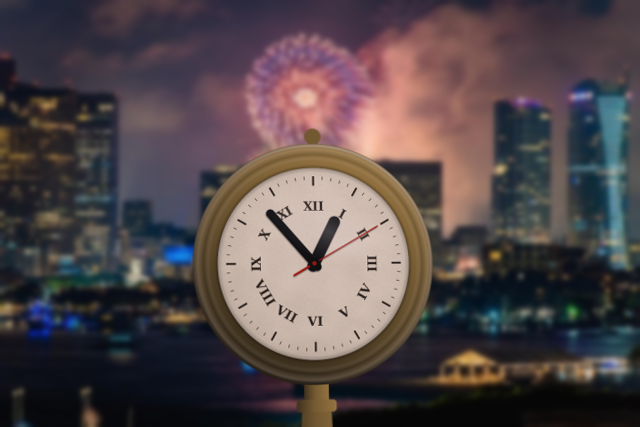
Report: 12 h 53 min 10 s
